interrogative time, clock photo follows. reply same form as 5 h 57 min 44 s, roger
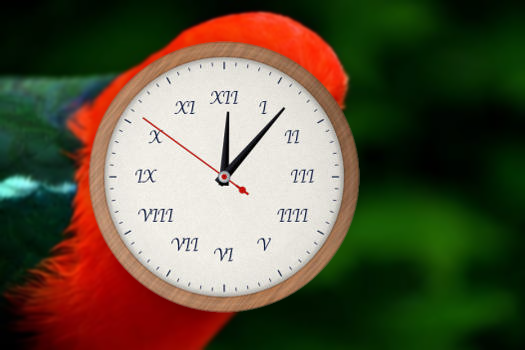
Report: 12 h 06 min 51 s
